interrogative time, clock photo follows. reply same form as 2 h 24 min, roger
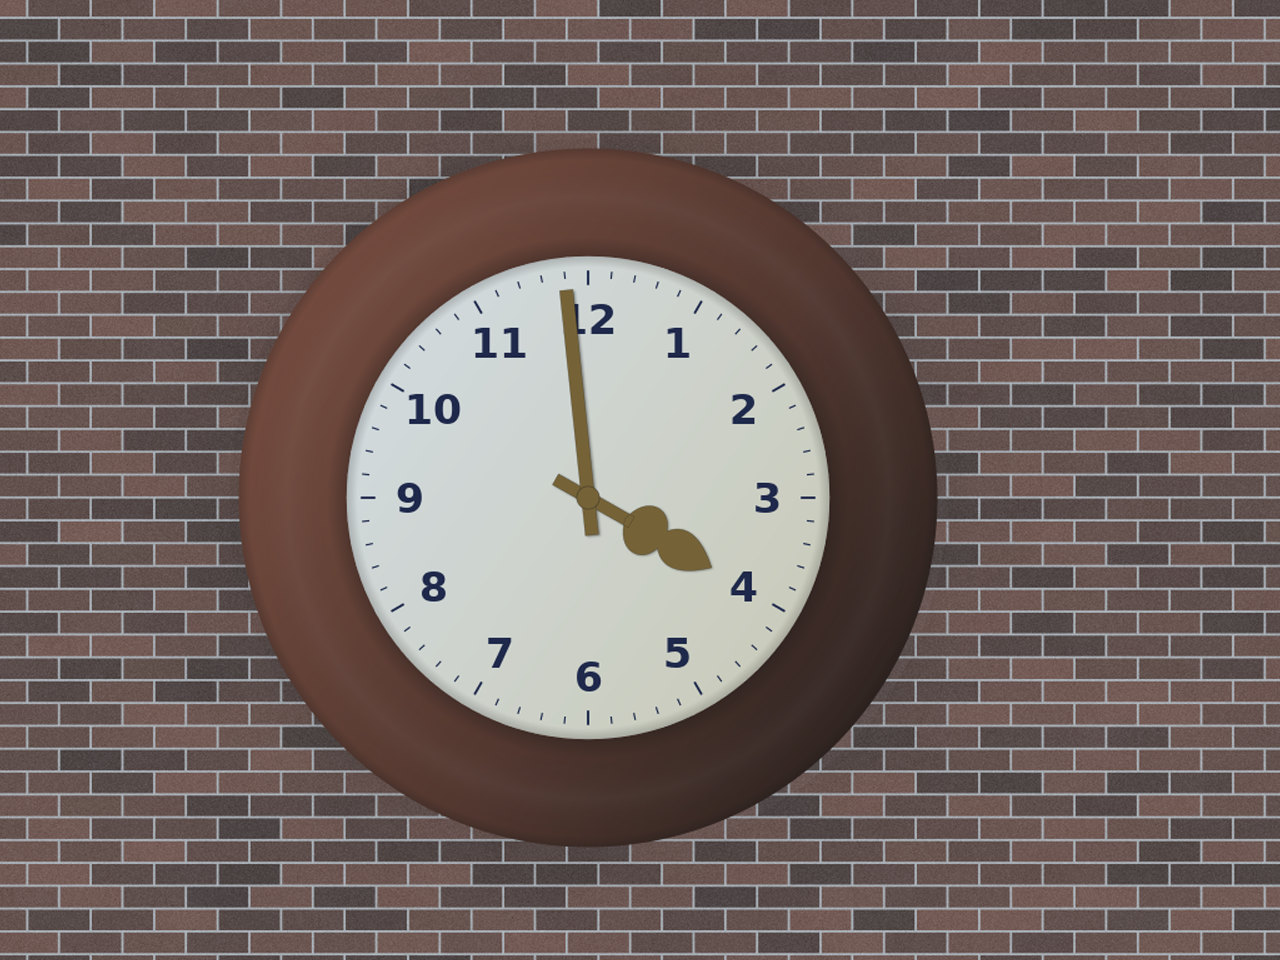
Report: 3 h 59 min
